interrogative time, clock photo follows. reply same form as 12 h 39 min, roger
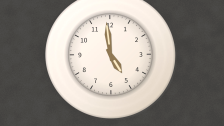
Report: 4 h 59 min
